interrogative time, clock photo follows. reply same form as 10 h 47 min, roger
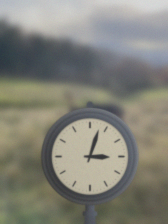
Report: 3 h 03 min
